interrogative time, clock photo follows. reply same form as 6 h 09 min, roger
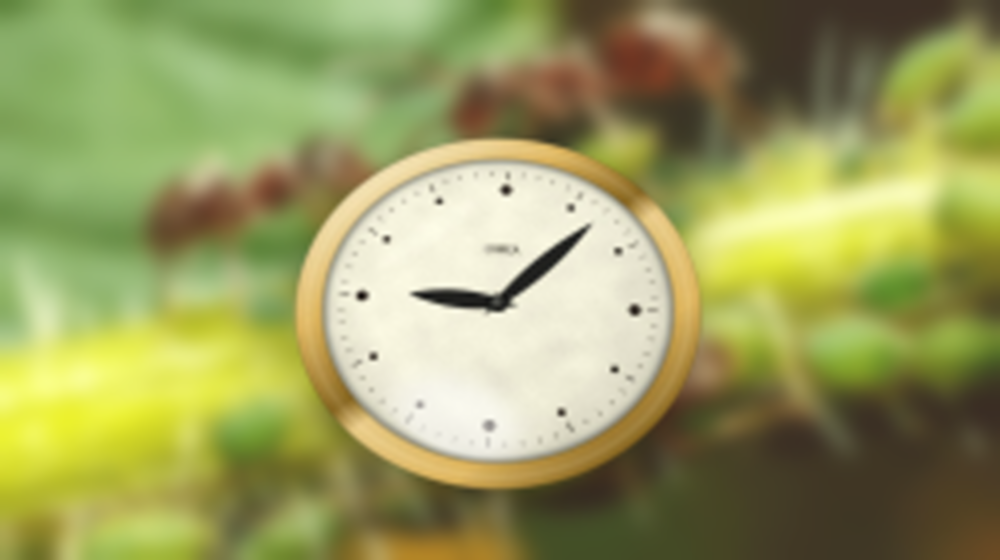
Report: 9 h 07 min
